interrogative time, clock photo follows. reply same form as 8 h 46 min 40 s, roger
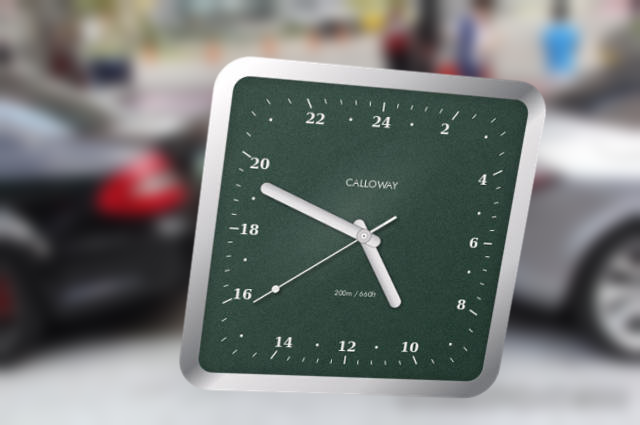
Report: 9 h 48 min 39 s
